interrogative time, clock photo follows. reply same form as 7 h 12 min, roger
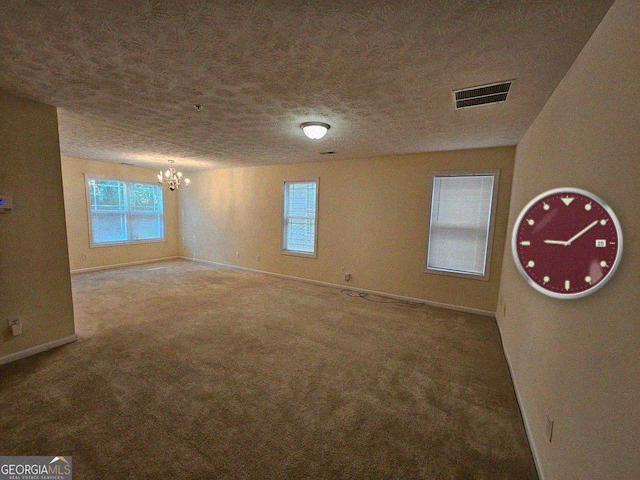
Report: 9 h 09 min
